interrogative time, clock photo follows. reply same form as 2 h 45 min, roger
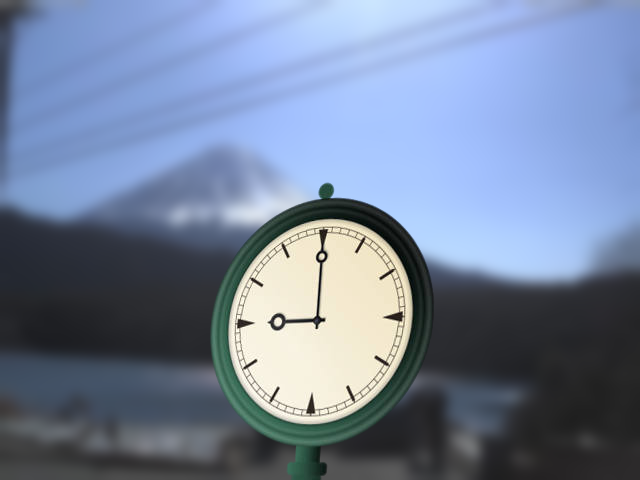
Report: 9 h 00 min
